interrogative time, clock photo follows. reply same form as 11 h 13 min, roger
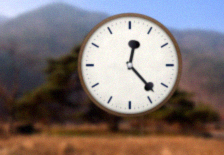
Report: 12 h 23 min
